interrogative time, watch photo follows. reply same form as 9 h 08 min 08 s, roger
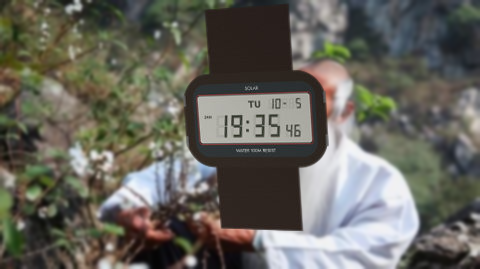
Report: 19 h 35 min 46 s
